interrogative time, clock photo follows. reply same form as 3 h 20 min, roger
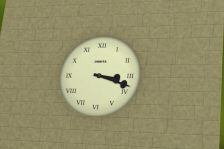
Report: 3 h 18 min
